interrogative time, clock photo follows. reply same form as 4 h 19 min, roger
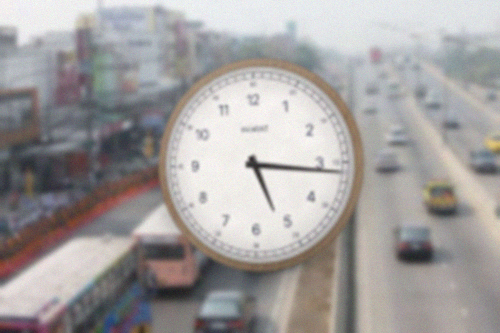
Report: 5 h 16 min
